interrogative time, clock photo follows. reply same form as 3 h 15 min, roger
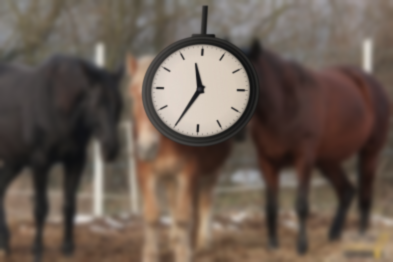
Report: 11 h 35 min
